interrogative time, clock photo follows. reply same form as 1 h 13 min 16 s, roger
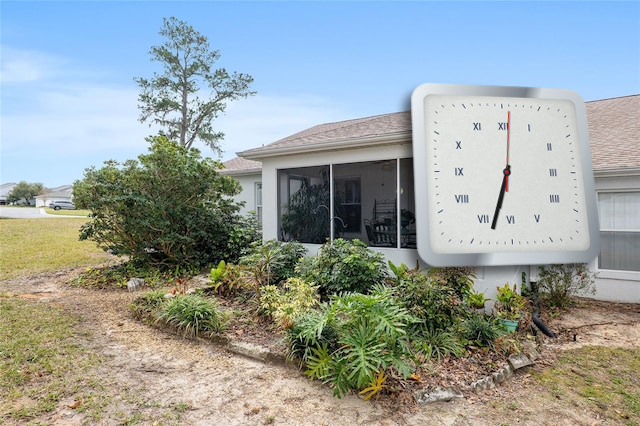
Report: 6 h 33 min 01 s
